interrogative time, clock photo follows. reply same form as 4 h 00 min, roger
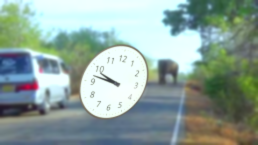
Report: 9 h 47 min
